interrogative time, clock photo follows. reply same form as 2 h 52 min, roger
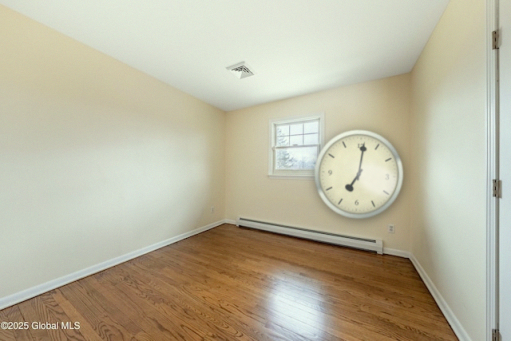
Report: 7 h 01 min
